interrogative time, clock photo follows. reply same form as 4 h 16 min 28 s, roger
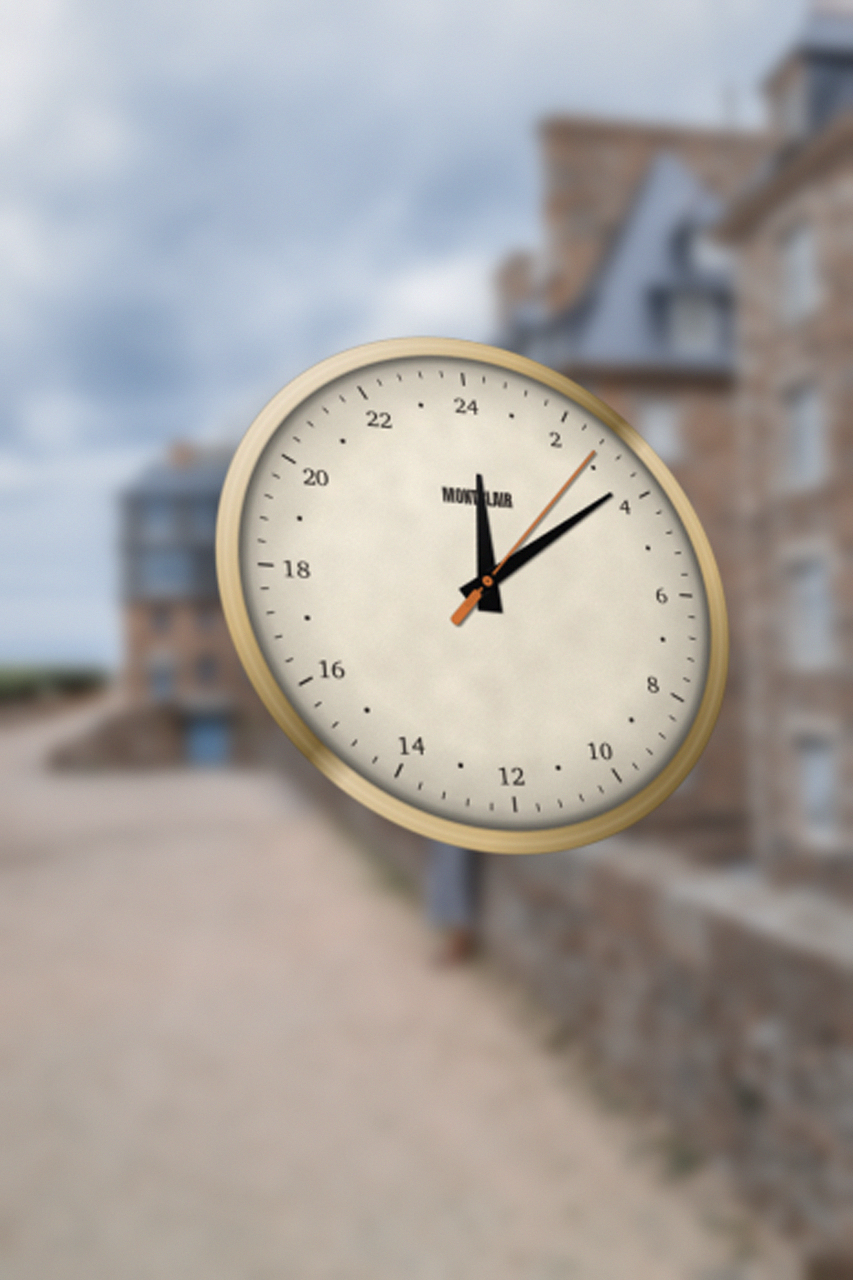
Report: 0 h 09 min 07 s
